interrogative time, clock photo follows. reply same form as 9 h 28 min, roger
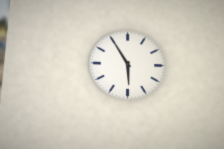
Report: 5 h 55 min
